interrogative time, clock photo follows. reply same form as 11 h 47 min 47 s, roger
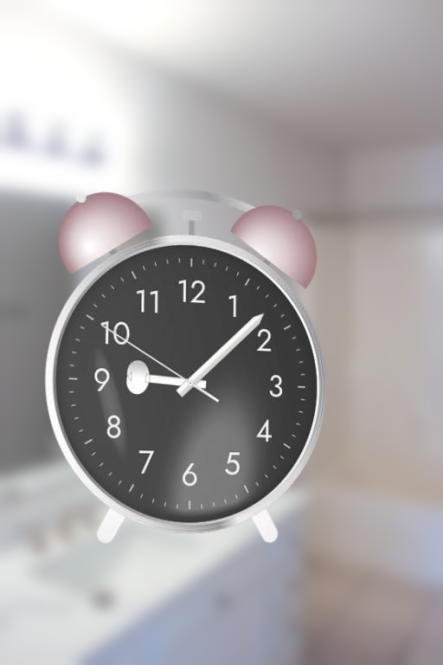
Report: 9 h 07 min 50 s
